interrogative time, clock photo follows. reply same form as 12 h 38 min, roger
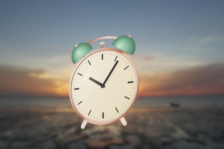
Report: 10 h 06 min
